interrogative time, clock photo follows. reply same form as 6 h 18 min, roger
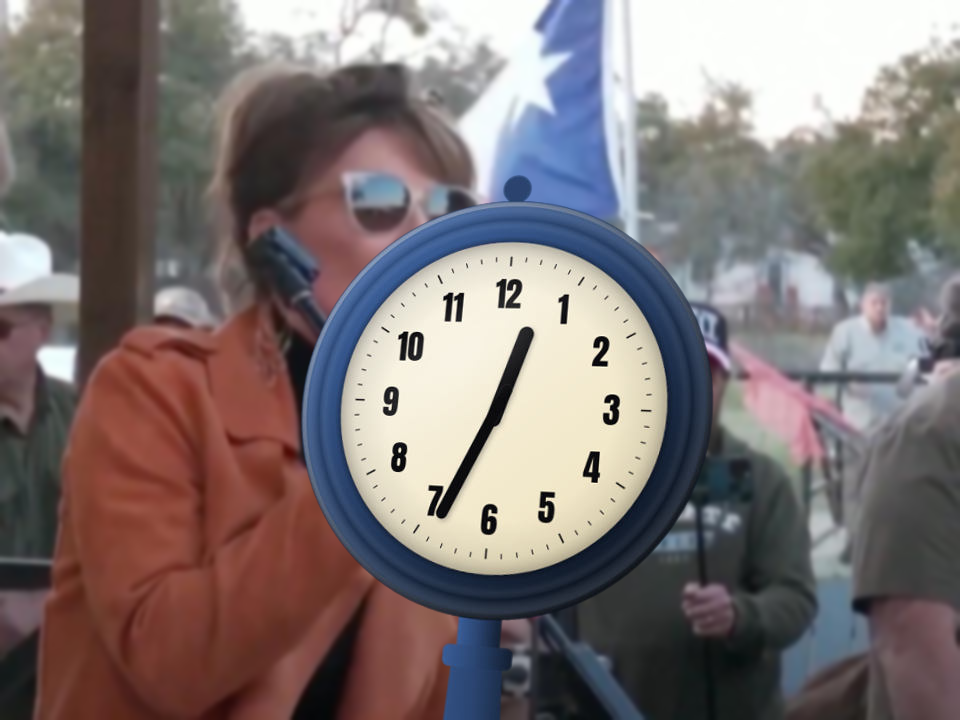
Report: 12 h 34 min
